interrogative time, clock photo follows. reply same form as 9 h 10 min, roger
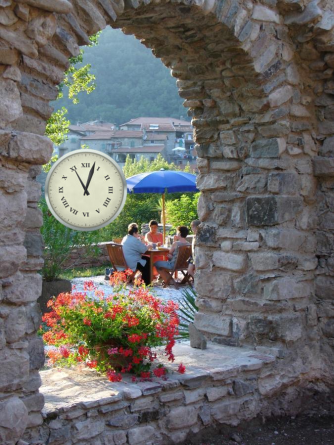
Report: 11 h 03 min
